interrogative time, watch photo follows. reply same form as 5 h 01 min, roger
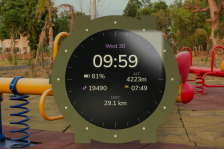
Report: 9 h 59 min
